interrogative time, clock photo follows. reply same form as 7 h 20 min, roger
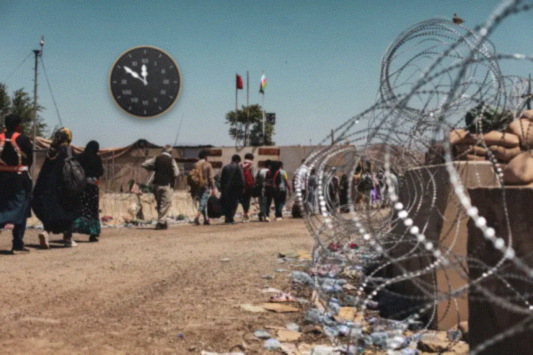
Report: 11 h 51 min
